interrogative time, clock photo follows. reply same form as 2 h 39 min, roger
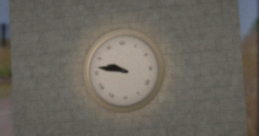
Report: 9 h 47 min
